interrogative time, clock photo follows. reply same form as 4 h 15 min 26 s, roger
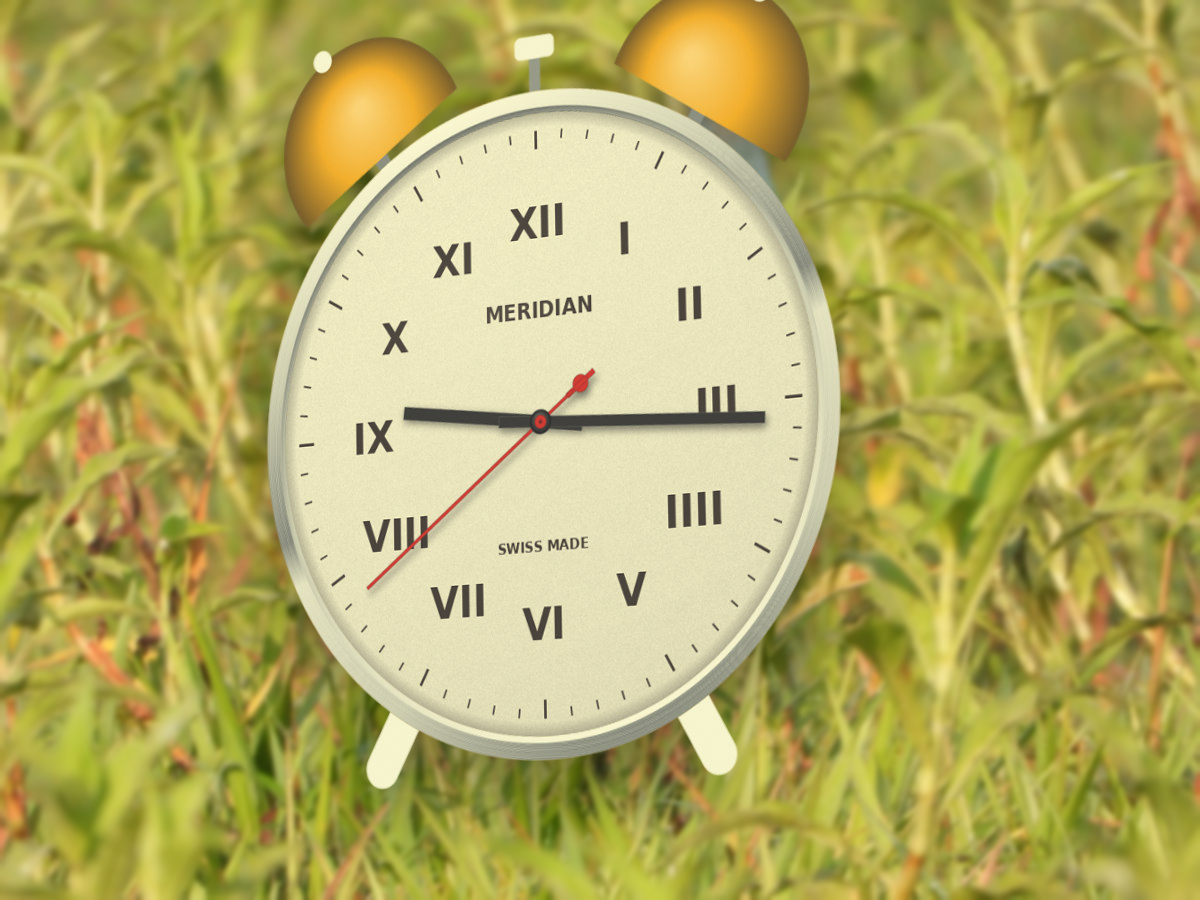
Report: 9 h 15 min 39 s
